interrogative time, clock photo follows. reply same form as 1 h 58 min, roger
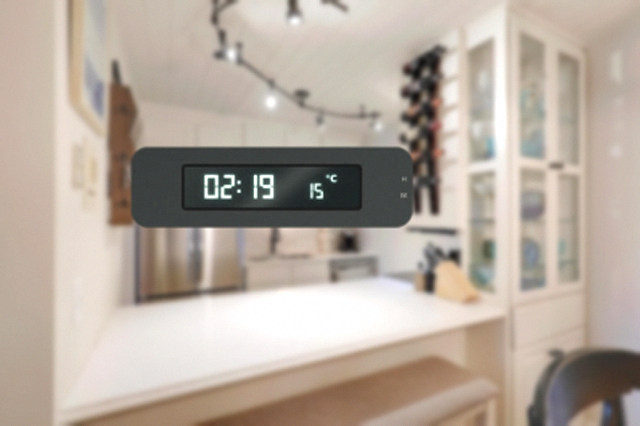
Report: 2 h 19 min
